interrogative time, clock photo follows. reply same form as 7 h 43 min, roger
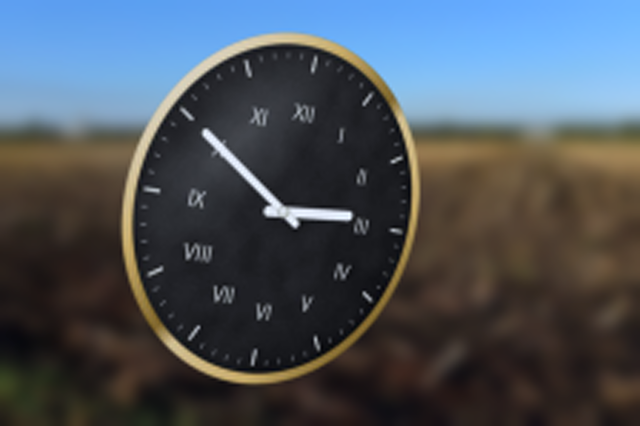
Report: 2 h 50 min
